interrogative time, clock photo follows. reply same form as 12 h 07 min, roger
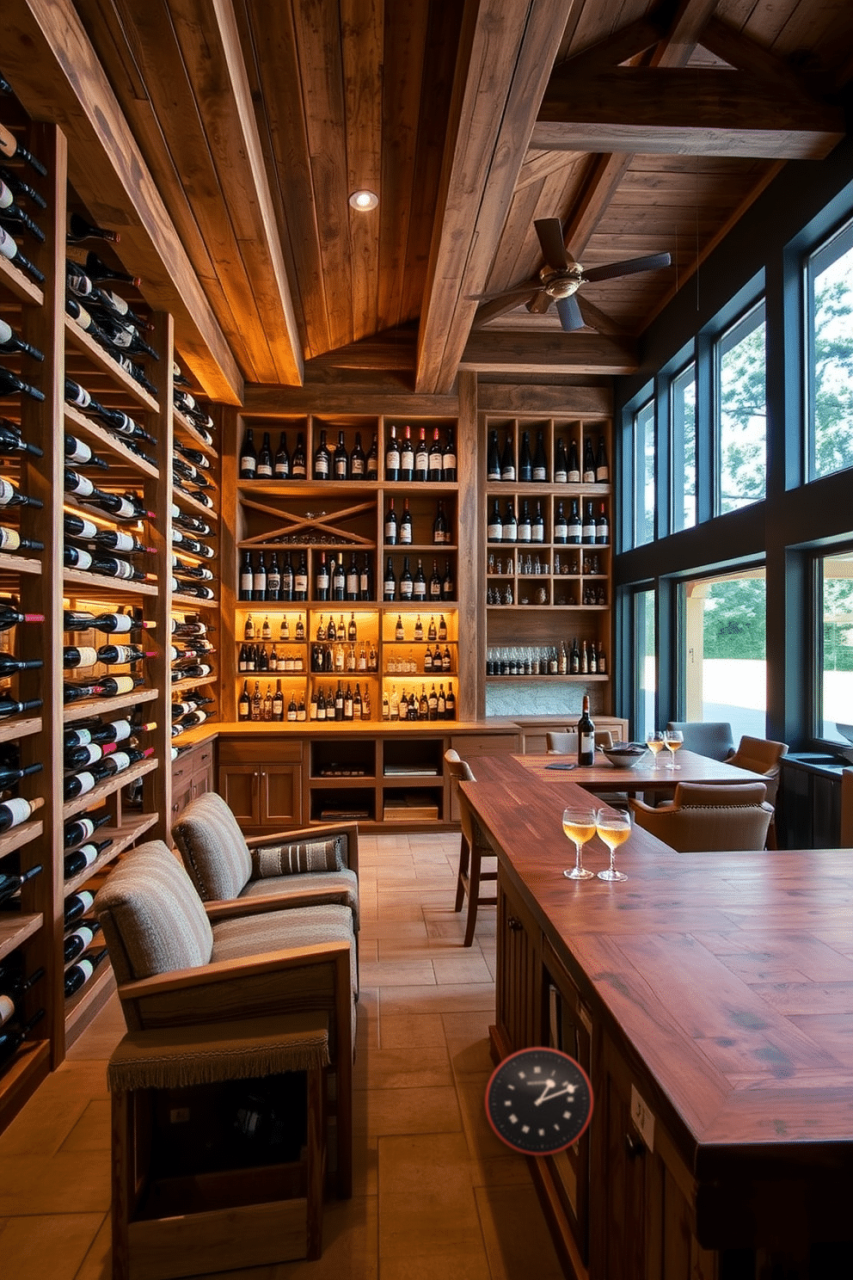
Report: 1 h 12 min
